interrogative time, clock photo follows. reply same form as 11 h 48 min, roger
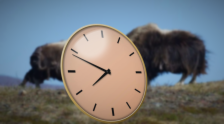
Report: 7 h 49 min
